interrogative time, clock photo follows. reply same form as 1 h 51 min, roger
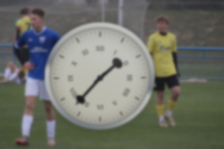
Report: 1 h 37 min
